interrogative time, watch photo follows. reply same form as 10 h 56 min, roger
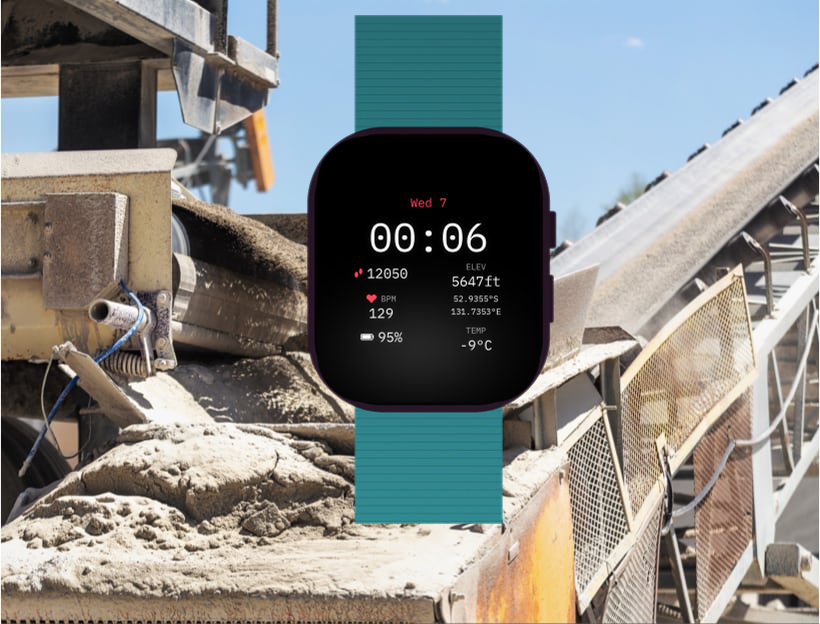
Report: 0 h 06 min
